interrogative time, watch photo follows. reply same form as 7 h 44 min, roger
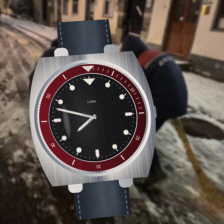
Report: 7 h 48 min
